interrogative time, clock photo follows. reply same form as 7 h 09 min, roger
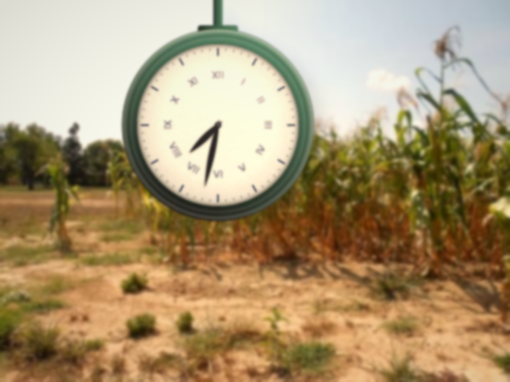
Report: 7 h 32 min
